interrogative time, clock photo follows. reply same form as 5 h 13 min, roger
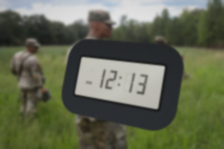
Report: 12 h 13 min
